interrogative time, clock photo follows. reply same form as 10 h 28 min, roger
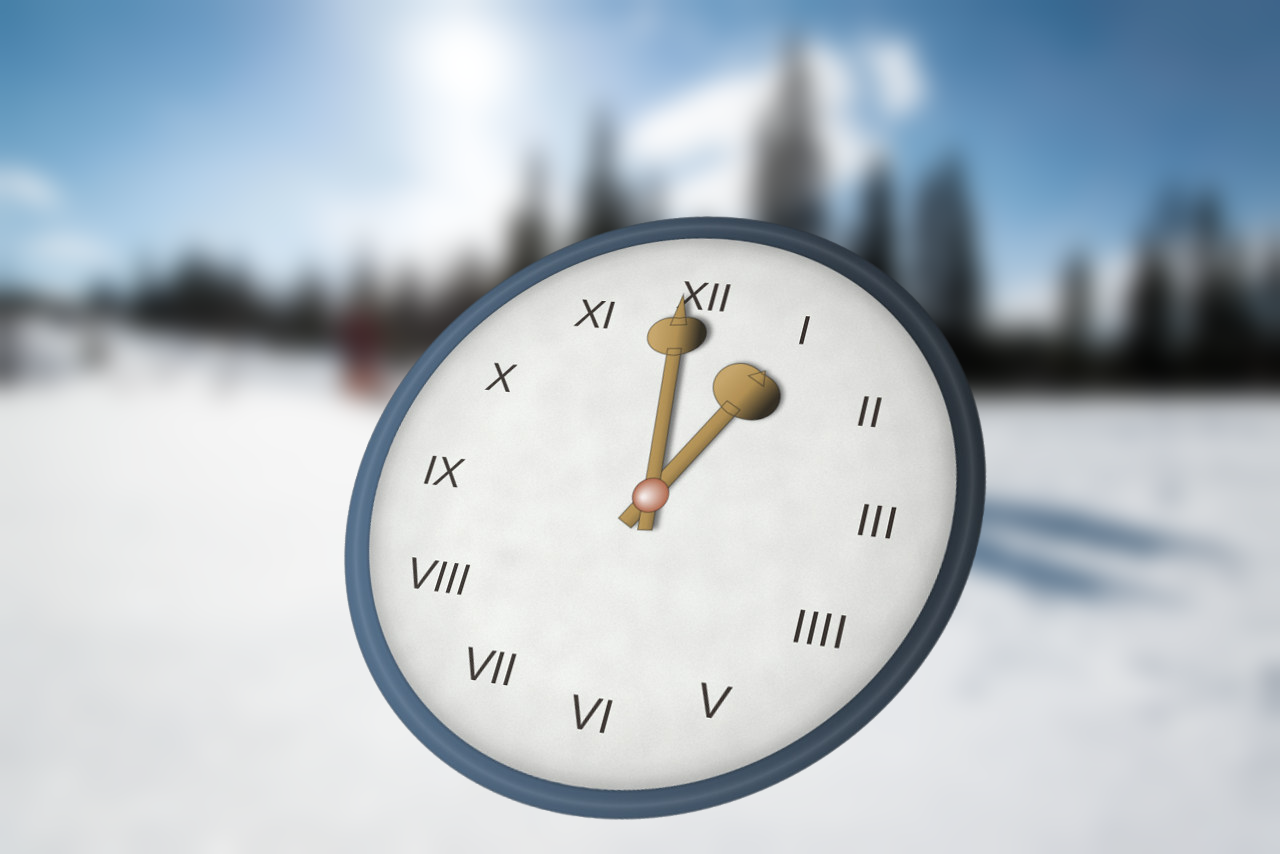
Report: 12 h 59 min
